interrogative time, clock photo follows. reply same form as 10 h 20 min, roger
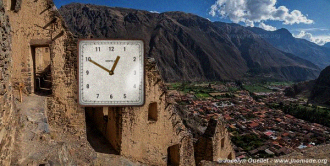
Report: 12 h 50 min
